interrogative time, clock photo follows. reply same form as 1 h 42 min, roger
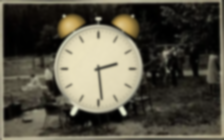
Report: 2 h 29 min
